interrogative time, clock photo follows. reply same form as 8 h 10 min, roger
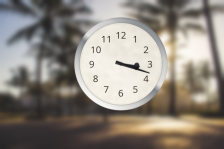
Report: 3 h 18 min
